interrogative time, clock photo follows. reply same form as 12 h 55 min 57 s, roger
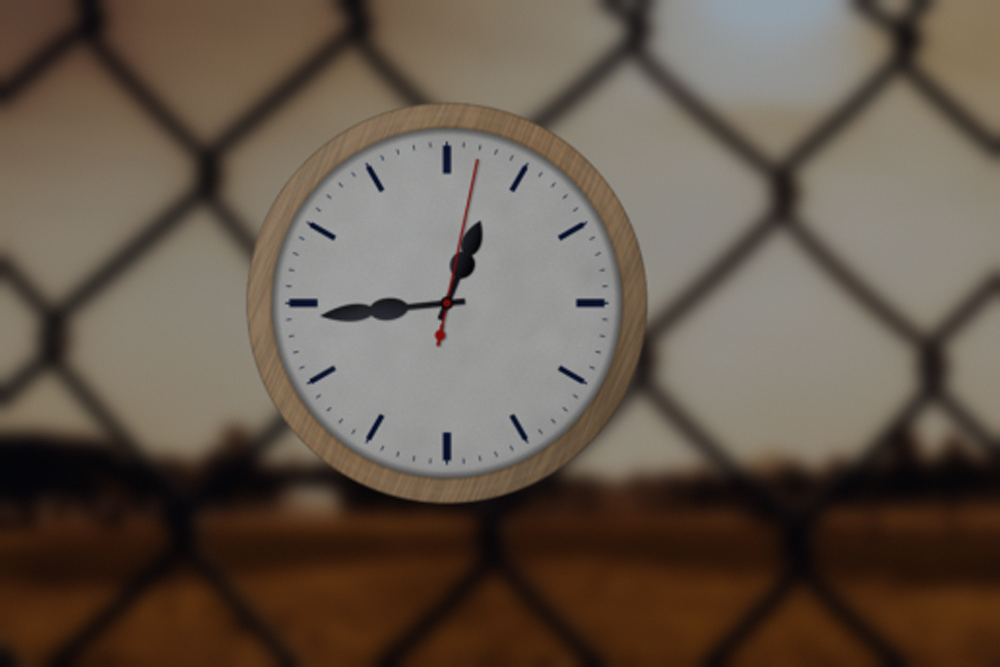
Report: 12 h 44 min 02 s
